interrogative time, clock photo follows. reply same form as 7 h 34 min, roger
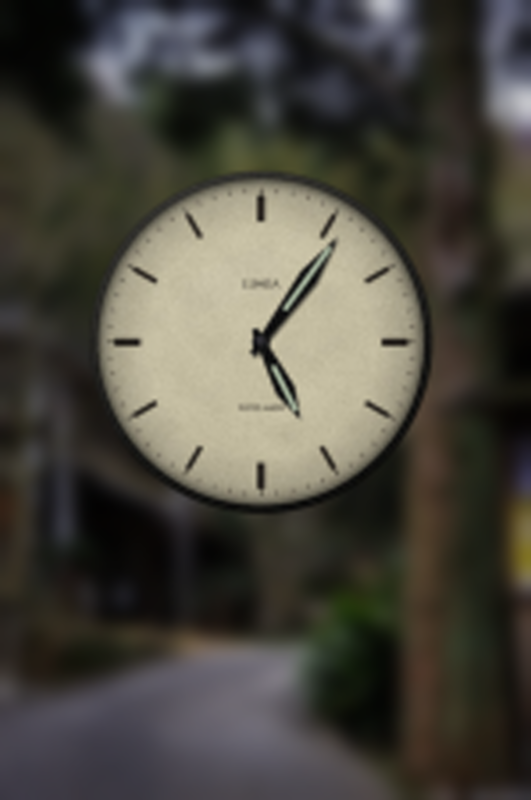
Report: 5 h 06 min
